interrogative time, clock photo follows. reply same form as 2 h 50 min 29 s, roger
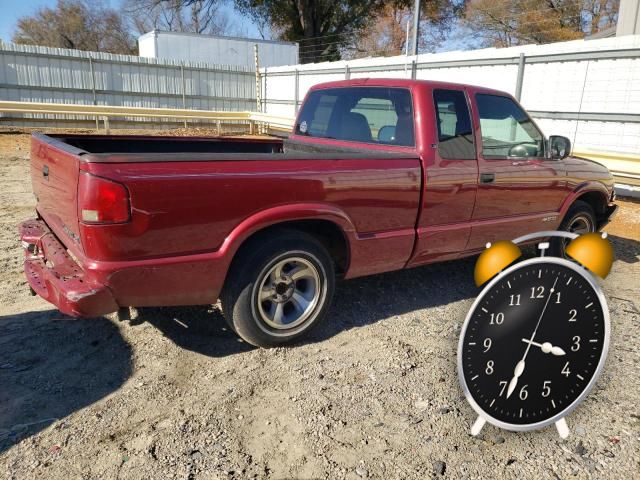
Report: 3 h 33 min 03 s
